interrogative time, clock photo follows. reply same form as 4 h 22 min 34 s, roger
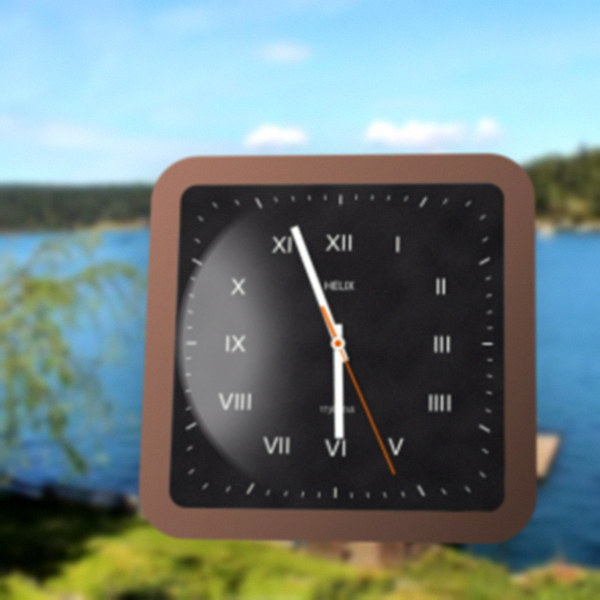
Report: 5 h 56 min 26 s
